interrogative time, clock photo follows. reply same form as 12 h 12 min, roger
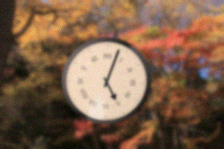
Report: 5 h 03 min
